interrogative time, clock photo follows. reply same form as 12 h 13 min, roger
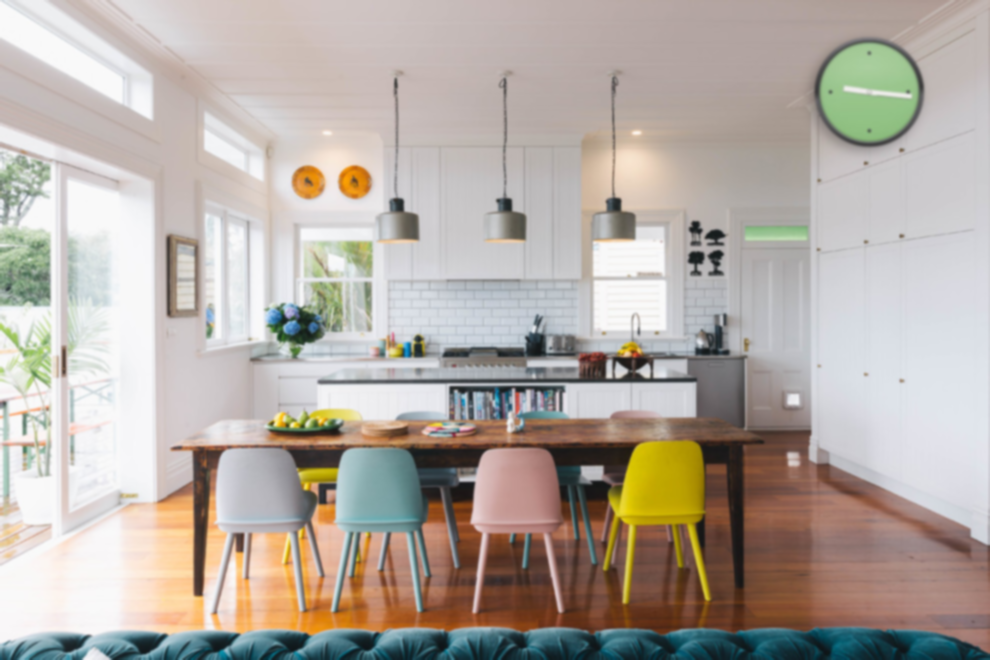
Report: 9 h 16 min
